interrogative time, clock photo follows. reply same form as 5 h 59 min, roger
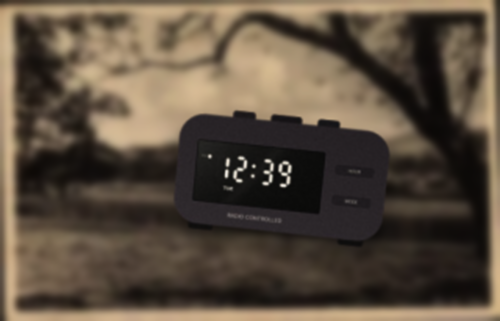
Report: 12 h 39 min
